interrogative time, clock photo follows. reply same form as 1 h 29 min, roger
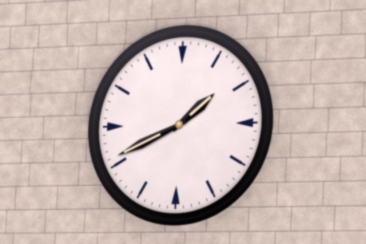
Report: 1 h 41 min
